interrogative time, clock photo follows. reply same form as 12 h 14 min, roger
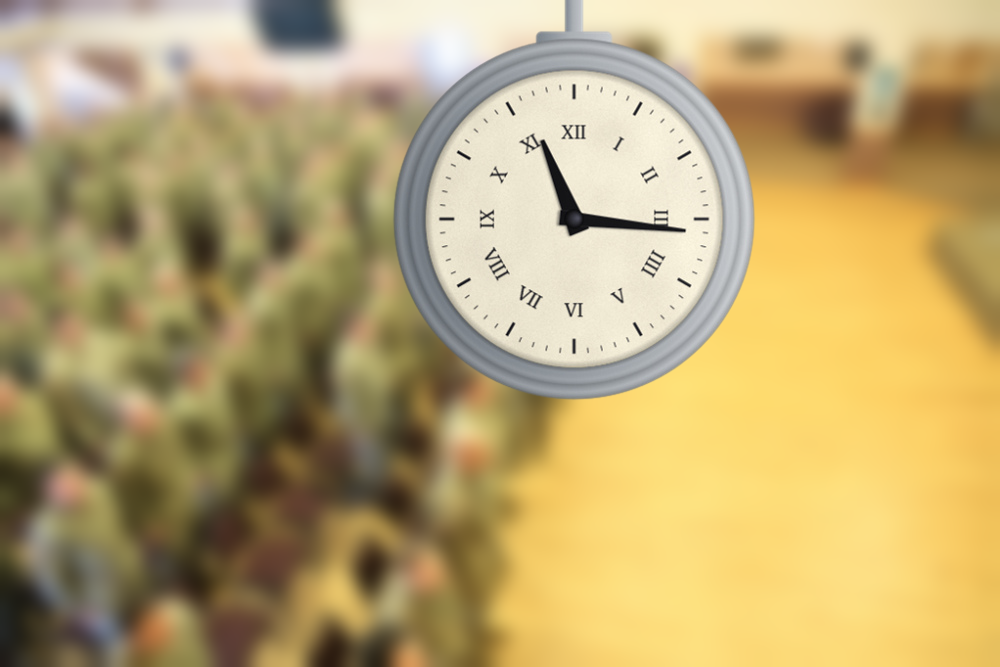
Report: 11 h 16 min
